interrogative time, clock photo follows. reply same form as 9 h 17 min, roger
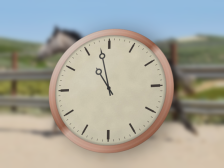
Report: 10 h 58 min
